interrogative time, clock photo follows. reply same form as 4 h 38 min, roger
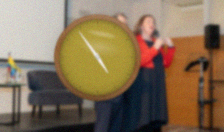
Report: 4 h 54 min
